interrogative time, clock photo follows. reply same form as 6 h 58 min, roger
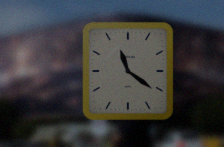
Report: 11 h 21 min
